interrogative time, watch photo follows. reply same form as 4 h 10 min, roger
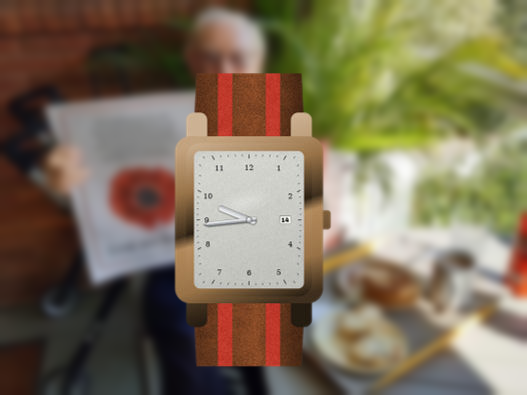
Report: 9 h 44 min
